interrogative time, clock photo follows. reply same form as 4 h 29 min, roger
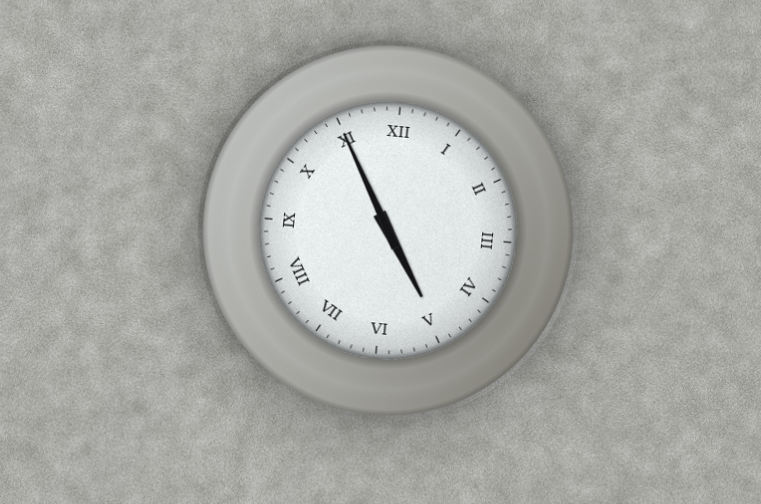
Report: 4 h 55 min
